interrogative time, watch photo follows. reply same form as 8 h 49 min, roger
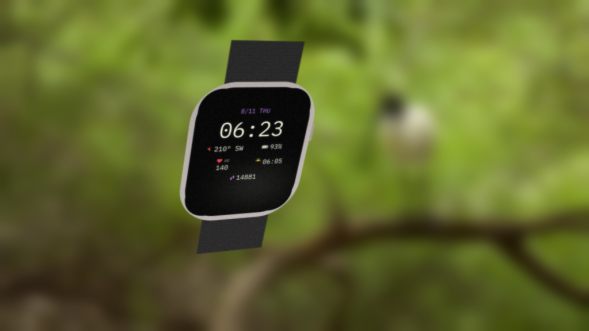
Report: 6 h 23 min
